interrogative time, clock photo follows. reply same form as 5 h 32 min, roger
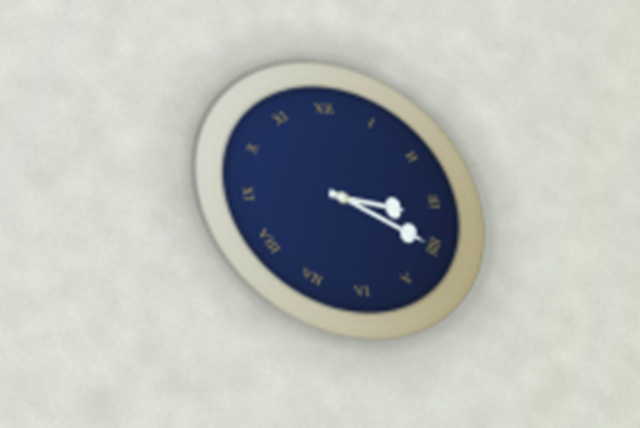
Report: 3 h 20 min
